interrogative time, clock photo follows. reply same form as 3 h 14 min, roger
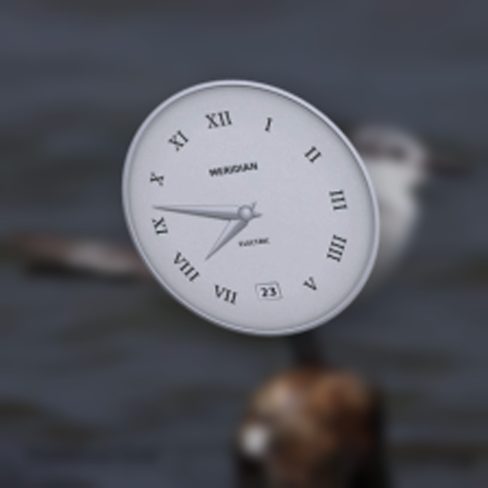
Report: 7 h 47 min
